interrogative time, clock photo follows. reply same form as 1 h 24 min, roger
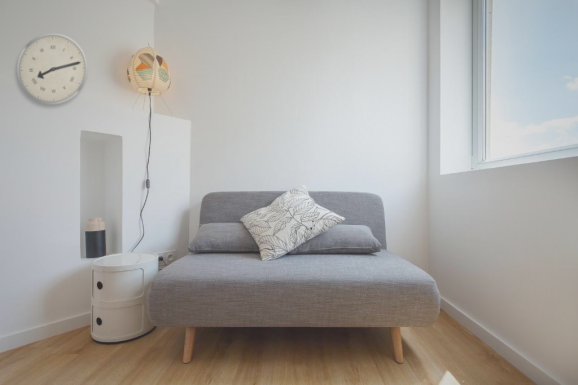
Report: 8 h 13 min
